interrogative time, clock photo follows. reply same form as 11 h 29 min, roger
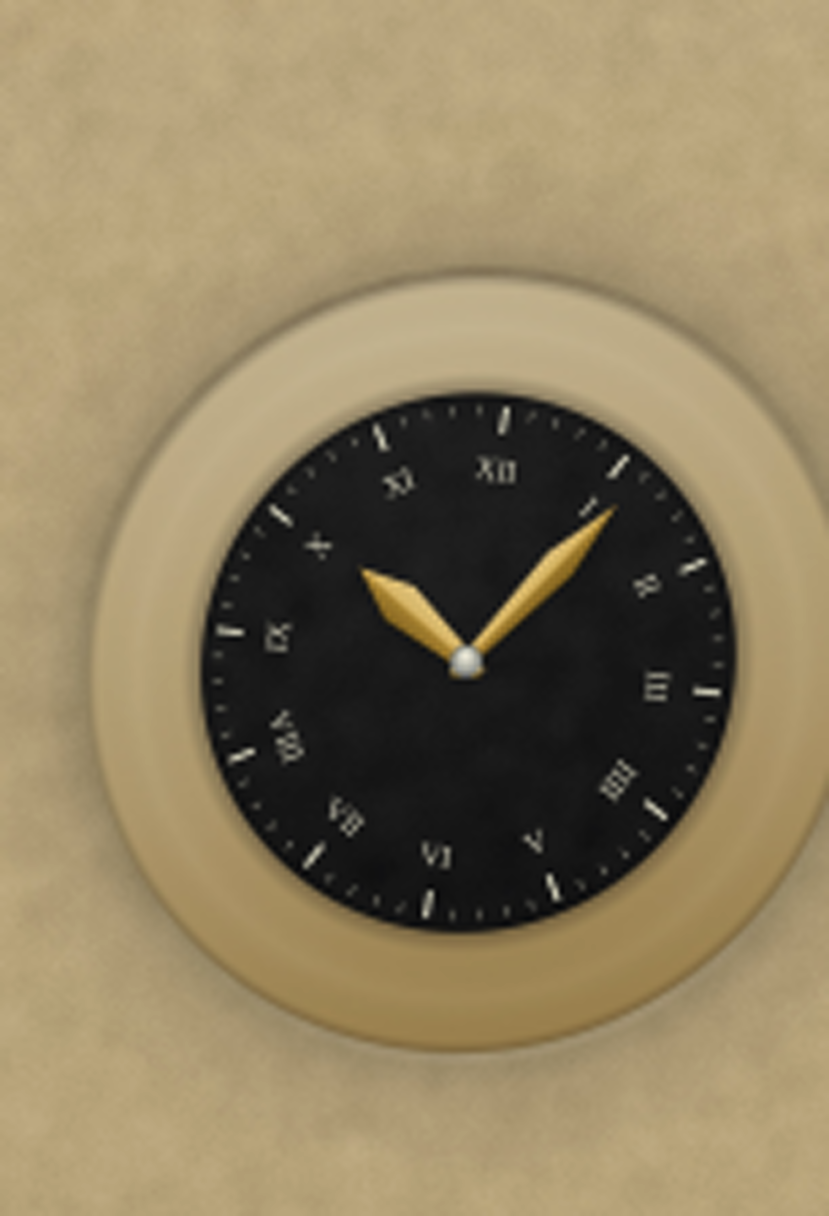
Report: 10 h 06 min
